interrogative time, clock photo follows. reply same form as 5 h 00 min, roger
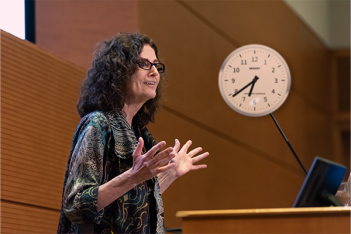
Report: 6 h 39 min
